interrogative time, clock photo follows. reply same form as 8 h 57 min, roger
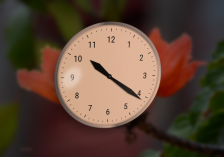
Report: 10 h 21 min
